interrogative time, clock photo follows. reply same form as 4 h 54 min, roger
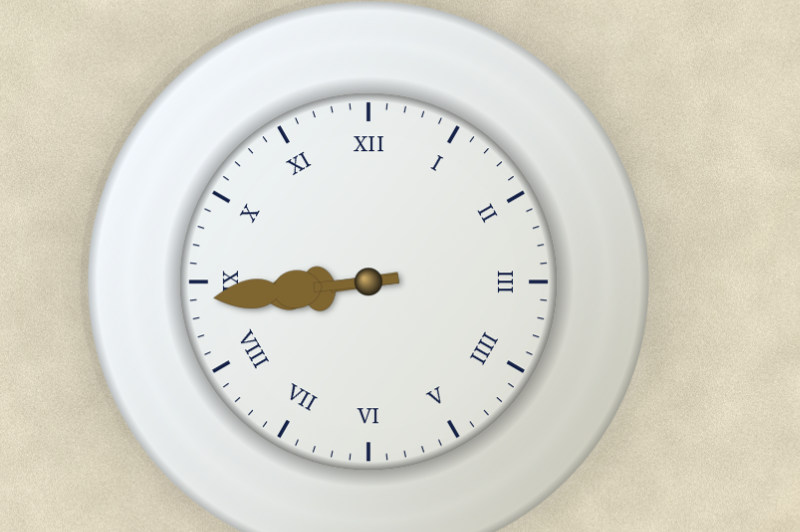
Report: 8 h 44 min
